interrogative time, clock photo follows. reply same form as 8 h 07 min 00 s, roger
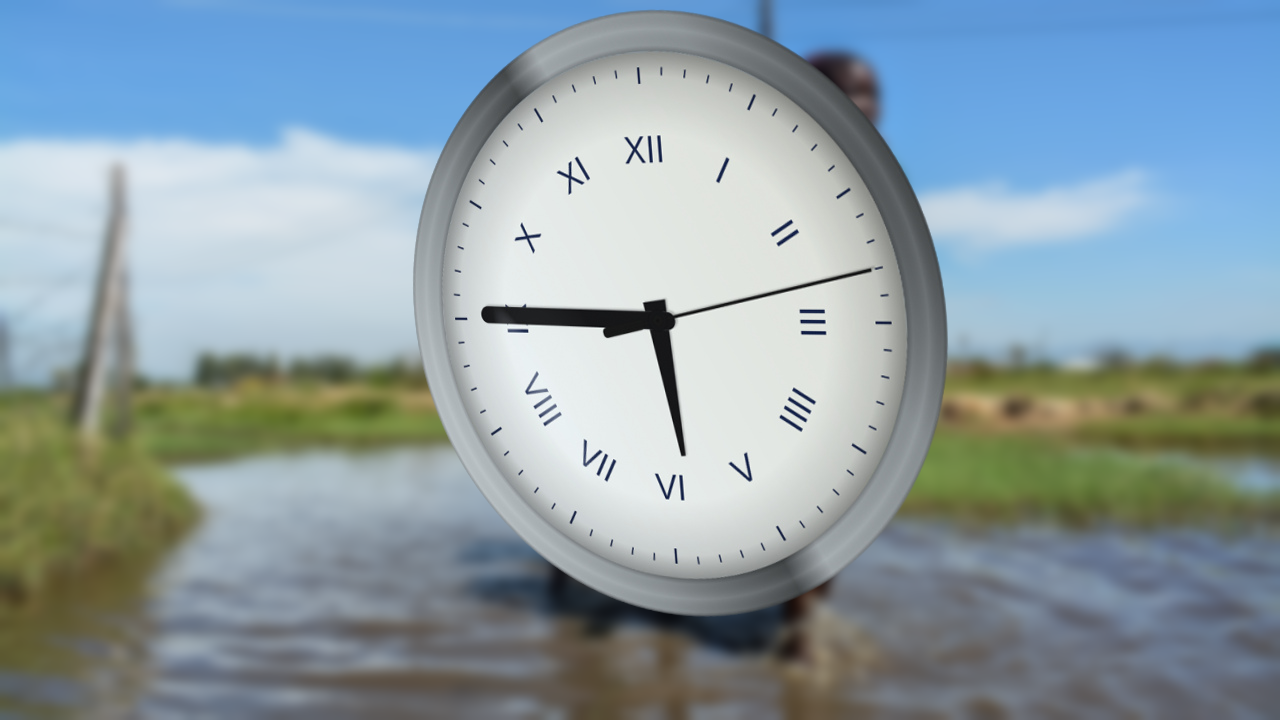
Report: 5 h 45 min 13 s
